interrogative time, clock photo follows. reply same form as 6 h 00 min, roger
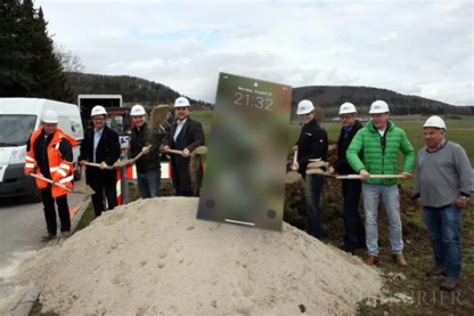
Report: 21 h 32 min
